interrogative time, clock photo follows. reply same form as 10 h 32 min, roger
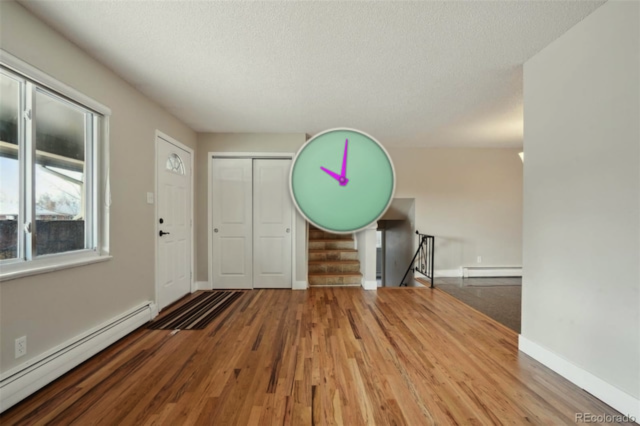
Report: 10 h 01 min
